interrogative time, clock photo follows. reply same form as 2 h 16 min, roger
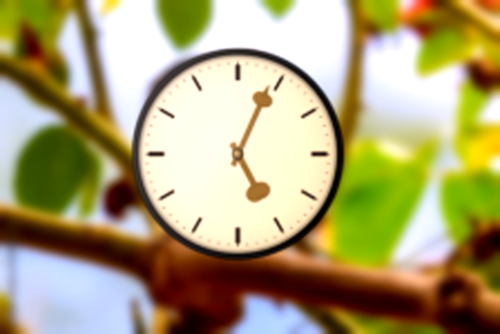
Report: 5 h 04 min
